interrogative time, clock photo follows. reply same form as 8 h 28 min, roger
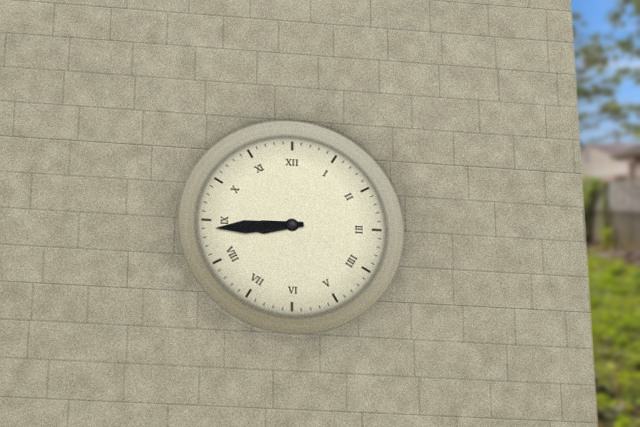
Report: 8 h 44 min
